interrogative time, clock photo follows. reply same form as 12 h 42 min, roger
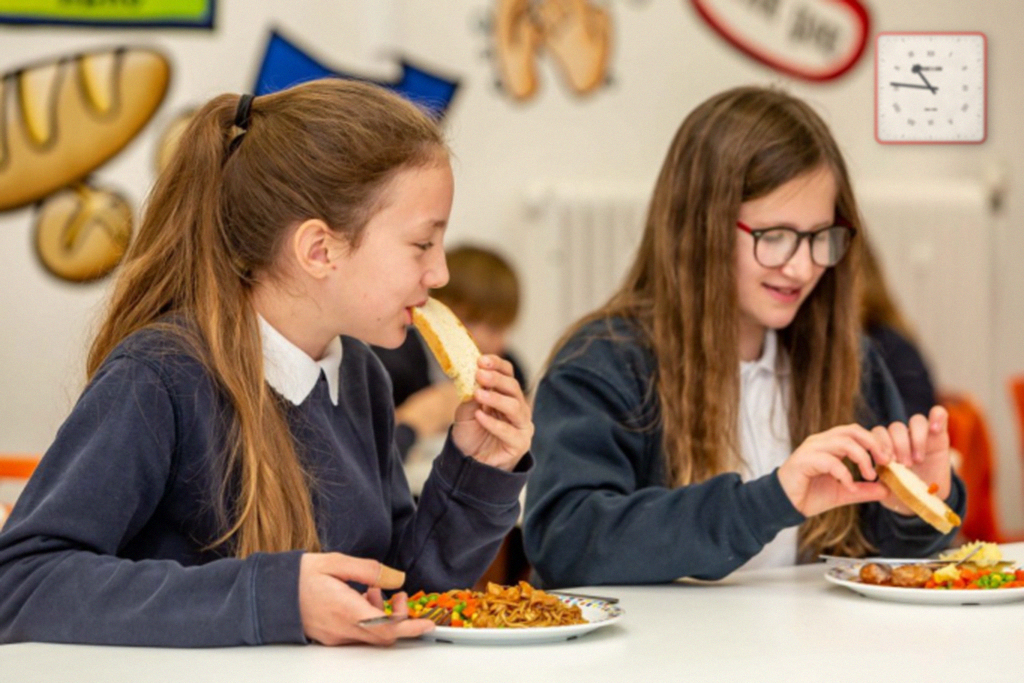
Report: 10 h 46 min
